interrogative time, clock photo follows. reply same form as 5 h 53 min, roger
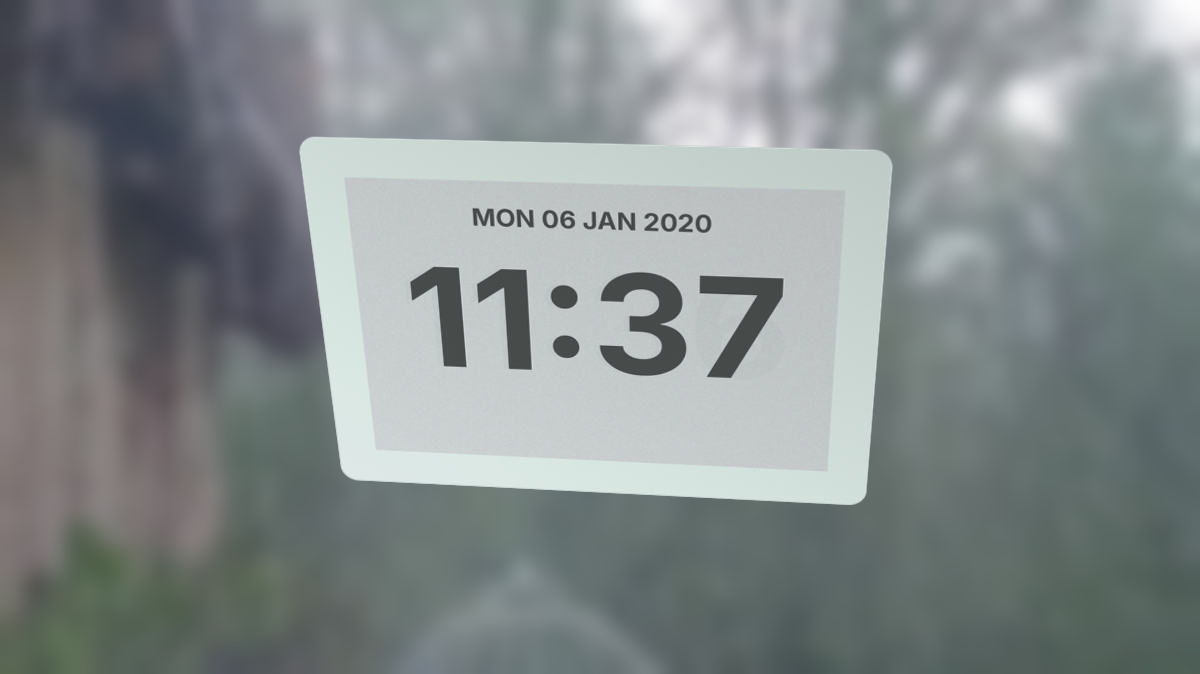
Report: 11 h 37 min
